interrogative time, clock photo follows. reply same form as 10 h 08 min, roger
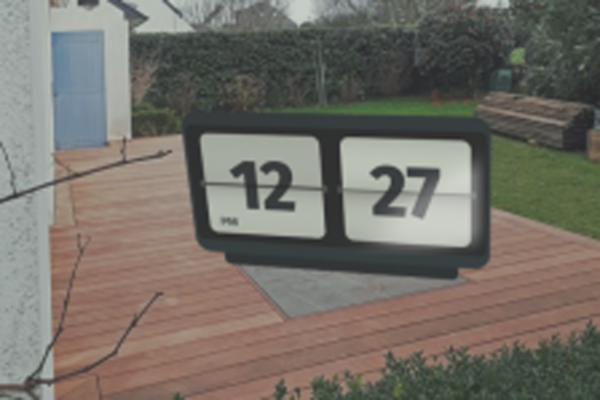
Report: 12 h 27 min
